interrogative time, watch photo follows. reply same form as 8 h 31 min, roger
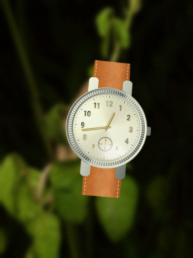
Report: 12 h 43 min
